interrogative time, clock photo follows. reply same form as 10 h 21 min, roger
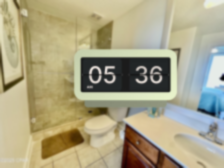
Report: 5 h 36 min
